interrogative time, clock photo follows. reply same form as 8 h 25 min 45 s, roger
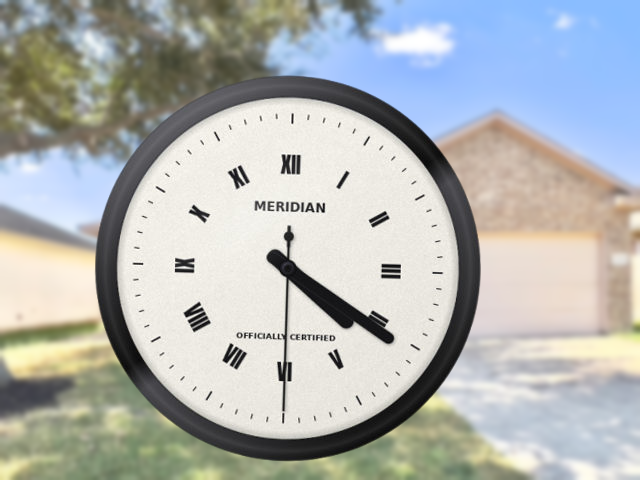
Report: 4 h 20 min 30 s
